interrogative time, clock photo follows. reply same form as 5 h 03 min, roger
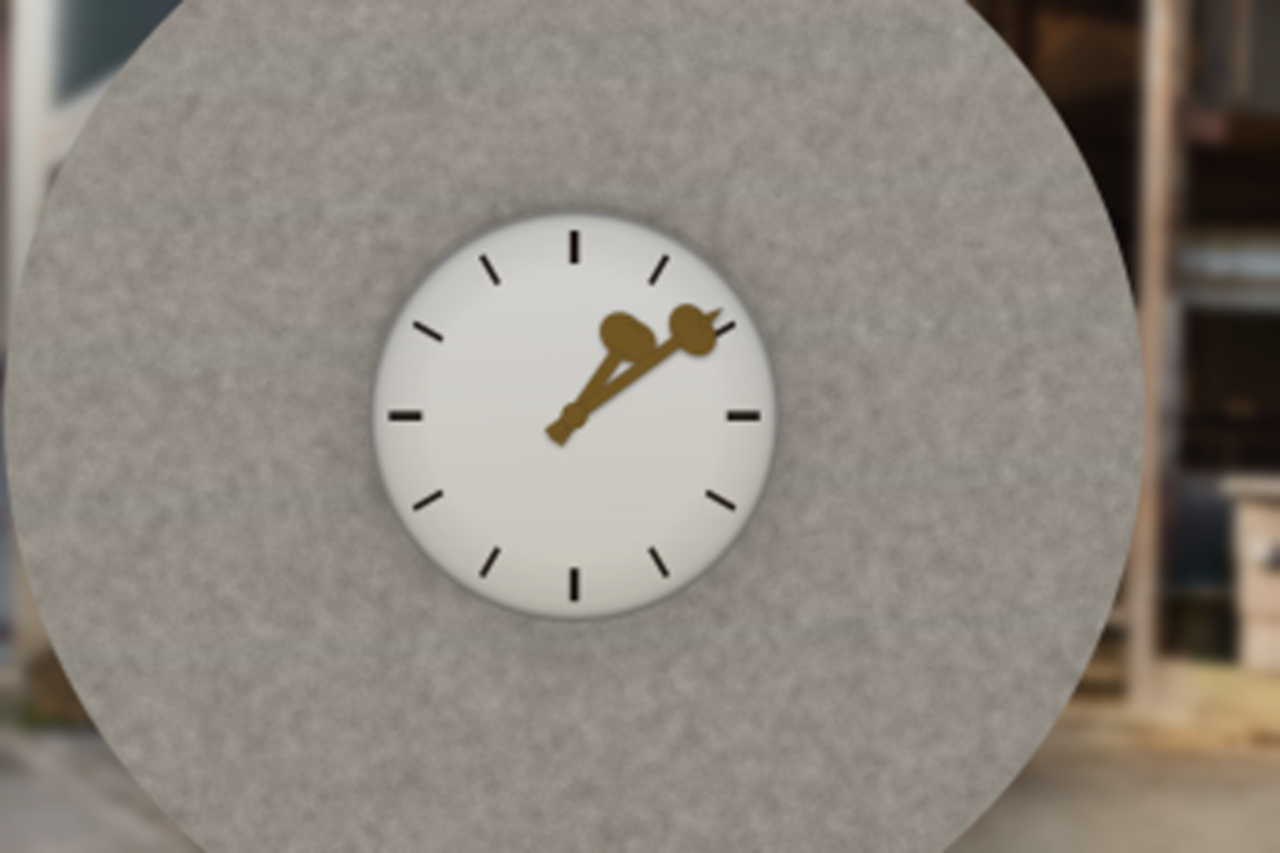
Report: 1 h 09 min
